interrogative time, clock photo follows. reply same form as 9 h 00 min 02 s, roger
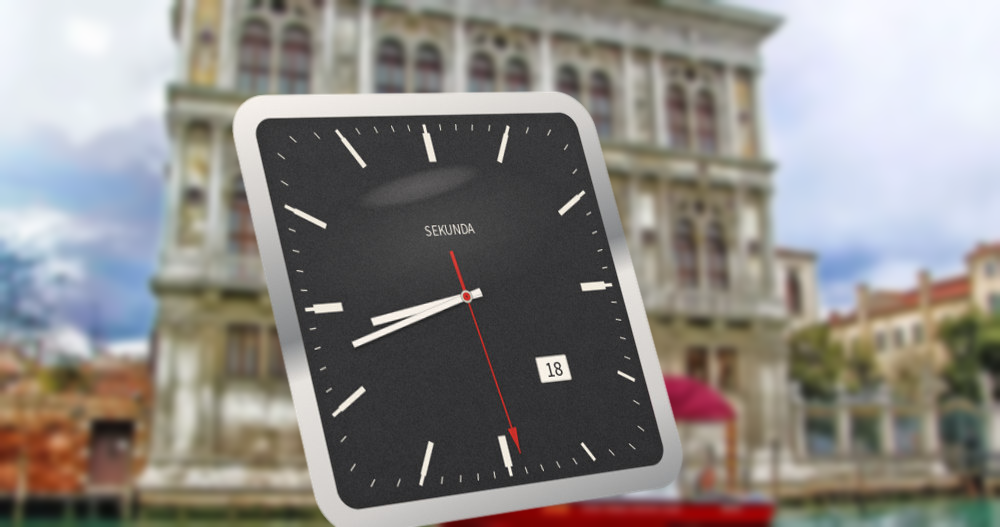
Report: 8 h 42 min 29 s
